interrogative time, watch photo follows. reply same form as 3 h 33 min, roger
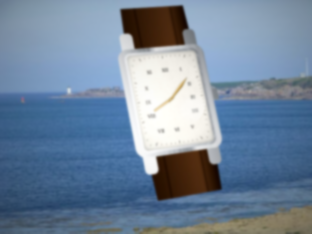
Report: 8 h 08 min
